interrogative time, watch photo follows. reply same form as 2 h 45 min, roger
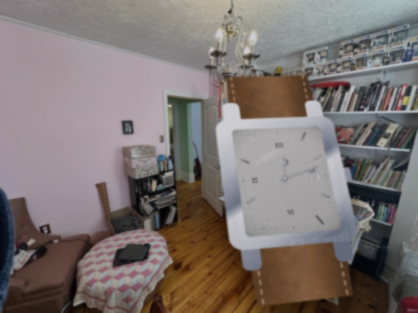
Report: 12 h 12 min
